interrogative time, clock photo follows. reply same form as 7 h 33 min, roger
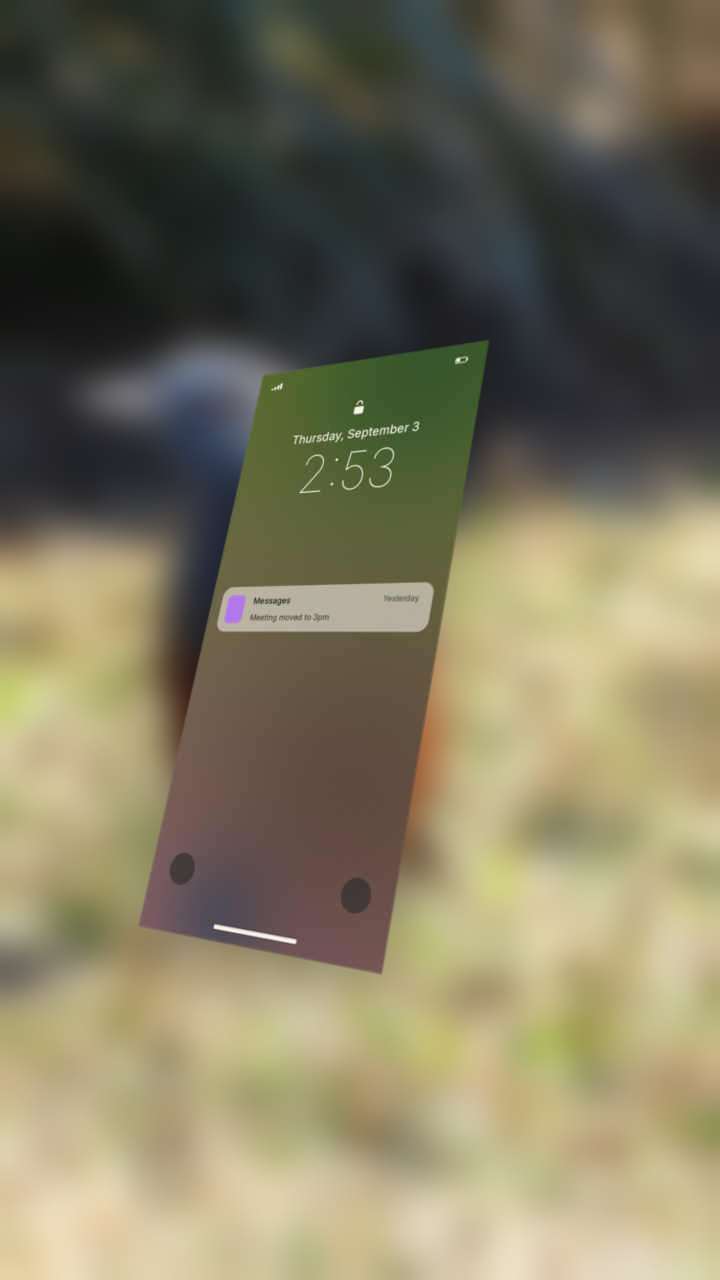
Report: 2 h 53 min
